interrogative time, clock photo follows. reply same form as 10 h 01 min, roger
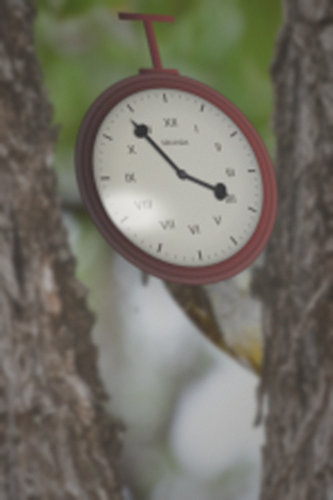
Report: 3 h 54 min
